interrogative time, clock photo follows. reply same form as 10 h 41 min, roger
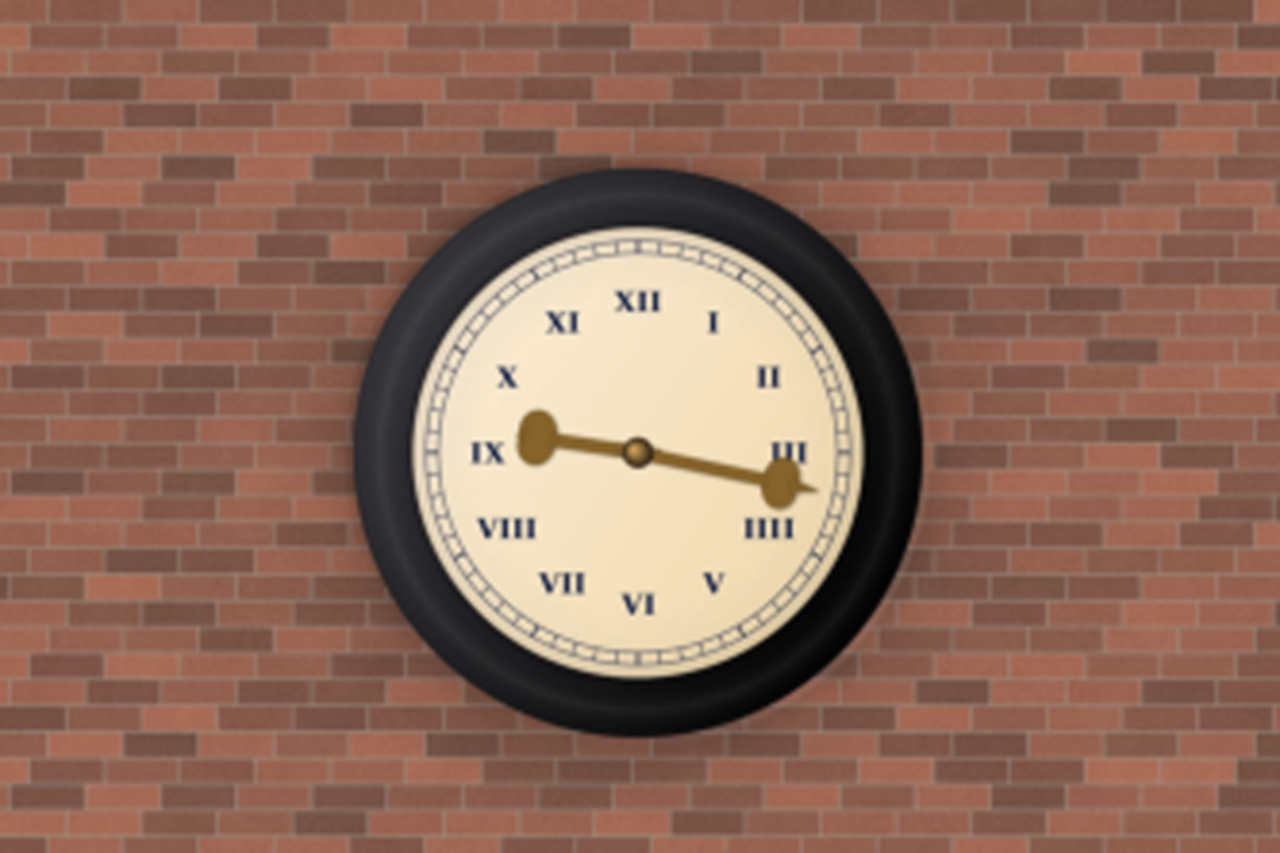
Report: 9 h 17 min
